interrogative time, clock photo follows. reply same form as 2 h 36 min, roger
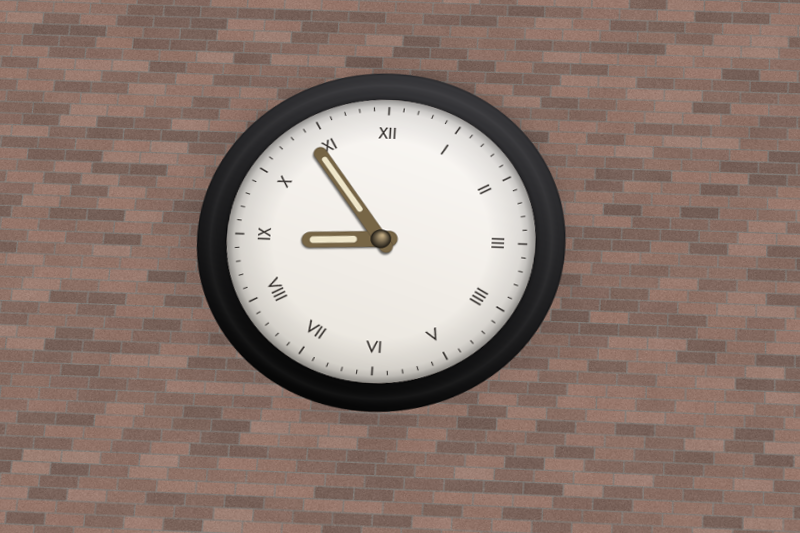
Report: 8 h 54 min
